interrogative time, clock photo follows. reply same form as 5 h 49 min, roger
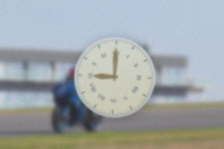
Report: 9 h 00 min
